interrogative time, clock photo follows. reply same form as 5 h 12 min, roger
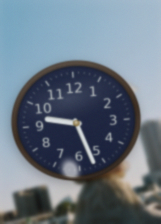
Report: 9 h 27 min
